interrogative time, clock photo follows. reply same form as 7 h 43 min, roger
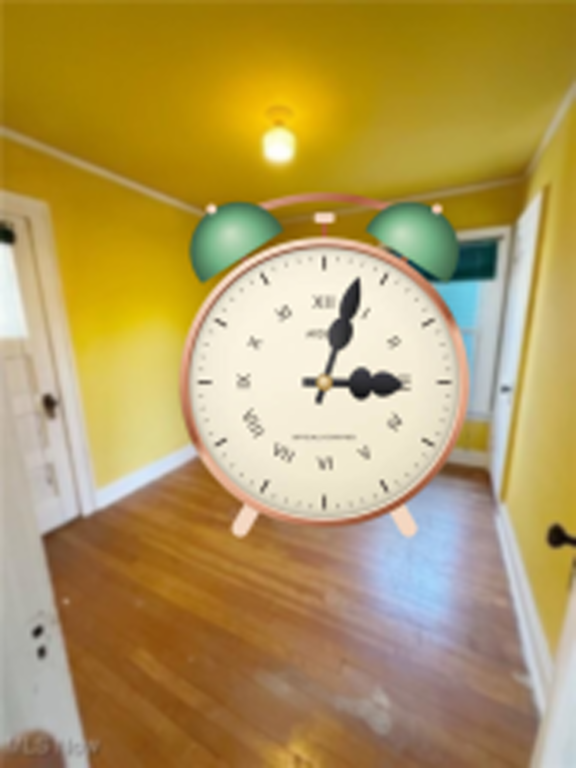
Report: 3 h 03 min
